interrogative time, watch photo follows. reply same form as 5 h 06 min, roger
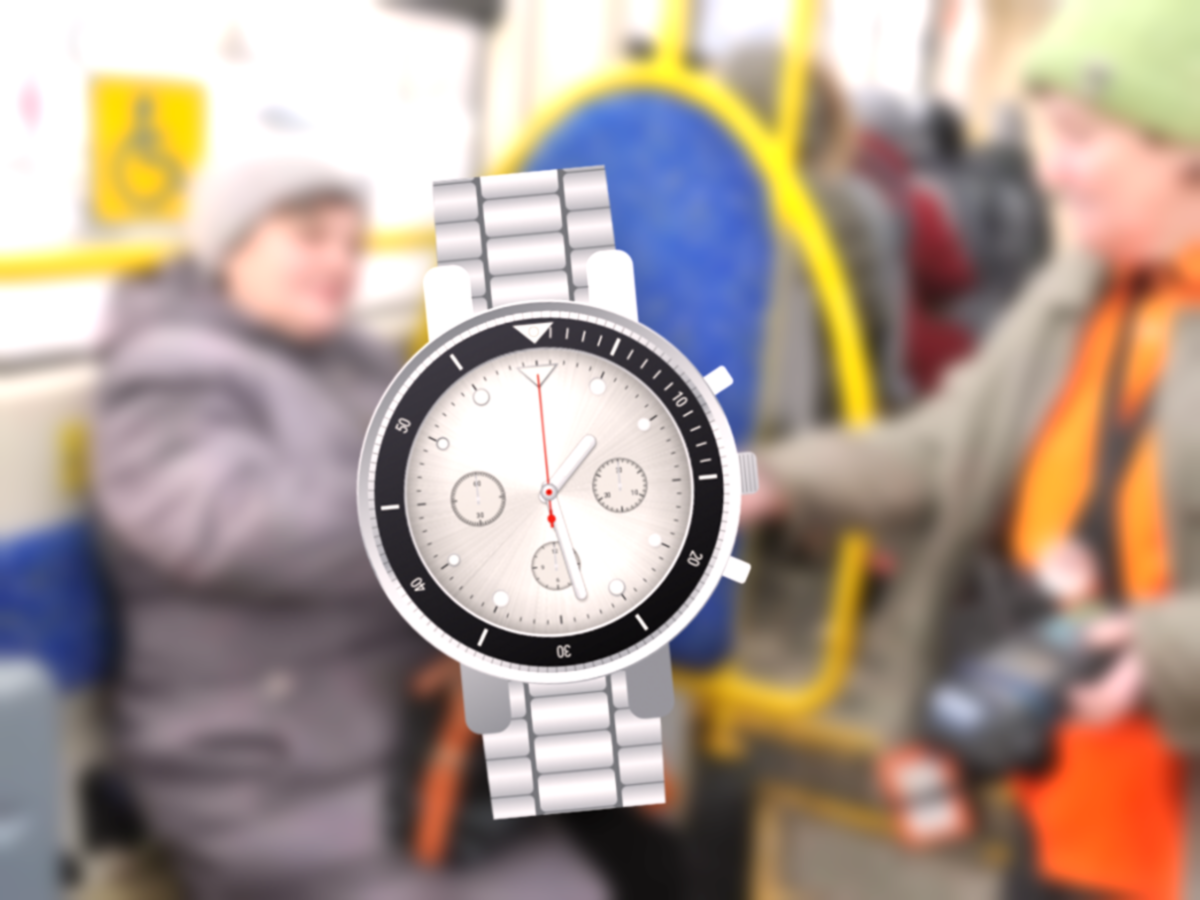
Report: 1 h 28 min
